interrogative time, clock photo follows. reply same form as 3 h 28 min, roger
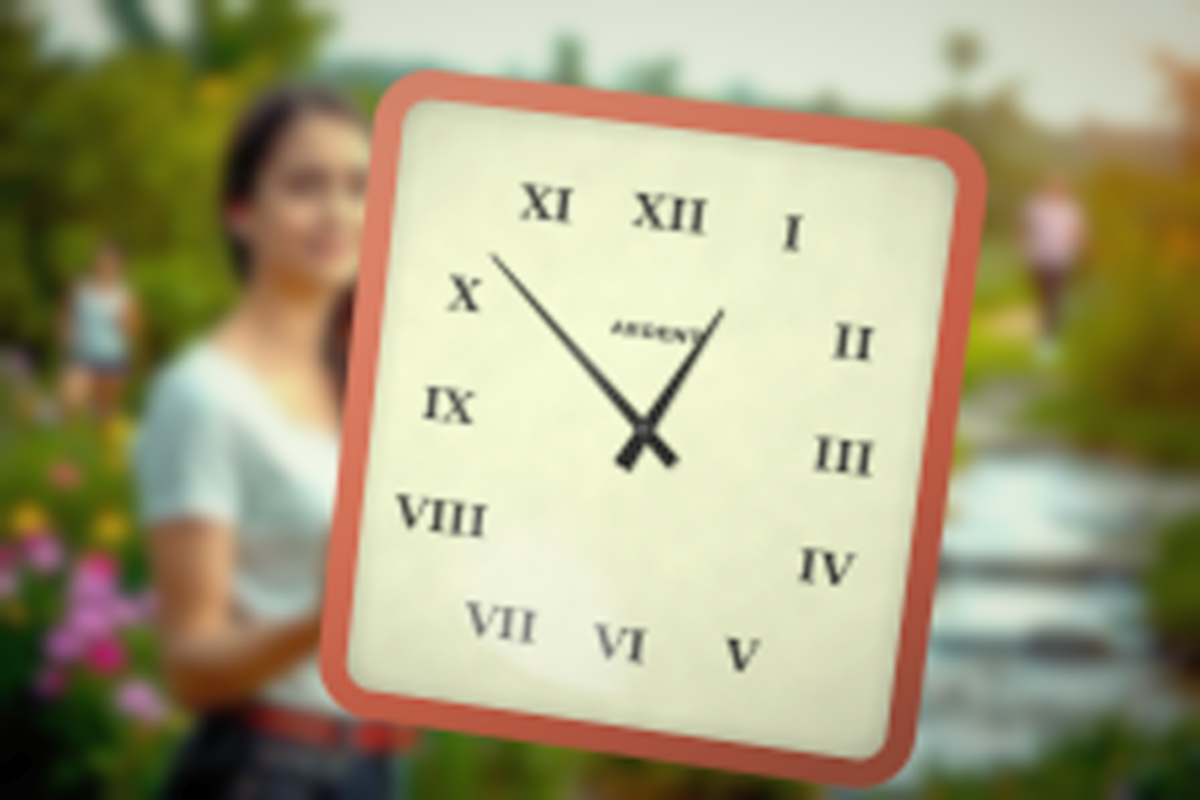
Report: 12 h 52 min
